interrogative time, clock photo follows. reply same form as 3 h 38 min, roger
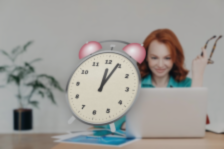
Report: 12 h 04 min
